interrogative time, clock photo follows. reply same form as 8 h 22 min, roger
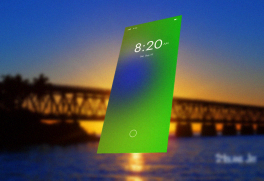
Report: 8 h 20 min
